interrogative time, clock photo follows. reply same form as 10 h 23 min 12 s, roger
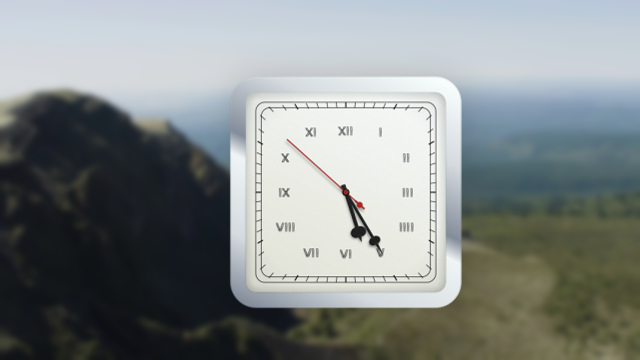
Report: 5 h 24 min 52 s
